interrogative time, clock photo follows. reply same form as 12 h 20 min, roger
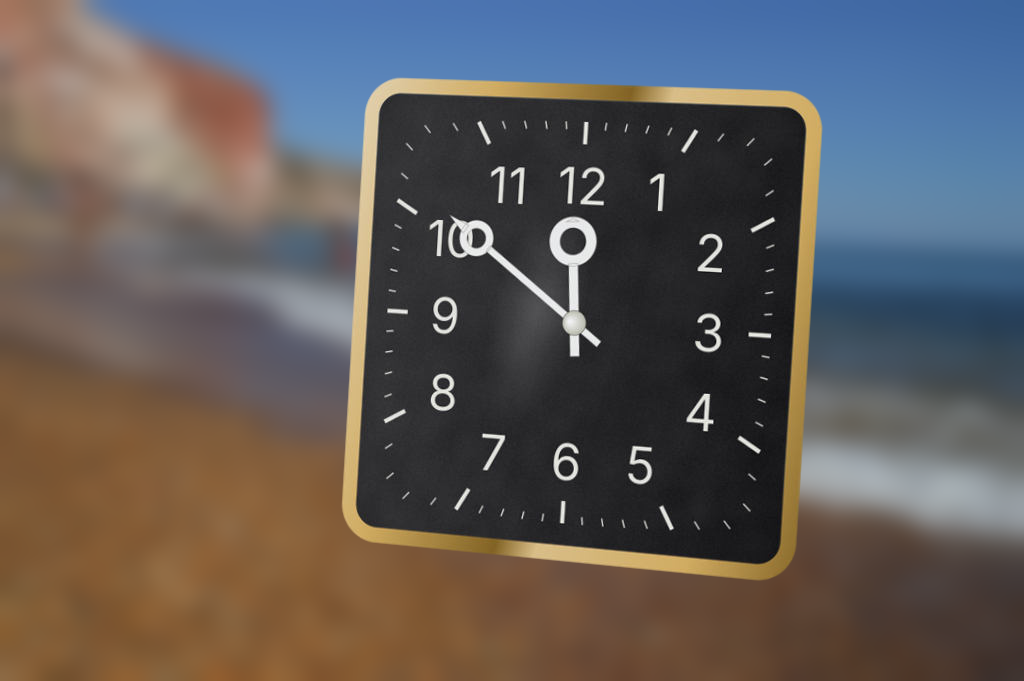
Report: 11 h 51 min
